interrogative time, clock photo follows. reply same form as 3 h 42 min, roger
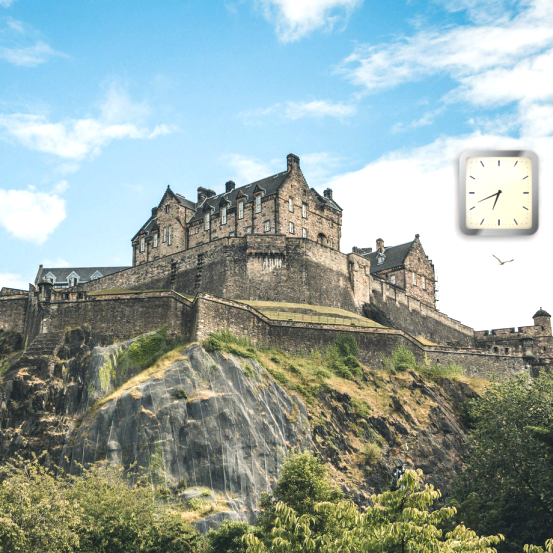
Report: 6 h 41 min
